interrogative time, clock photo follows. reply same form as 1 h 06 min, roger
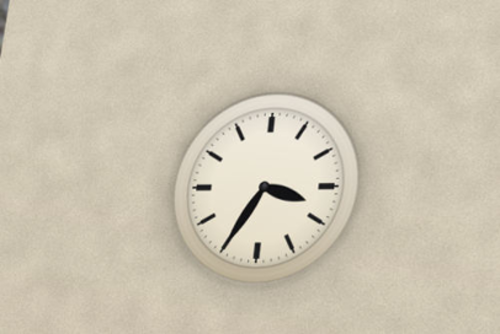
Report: 3 h 35 min
